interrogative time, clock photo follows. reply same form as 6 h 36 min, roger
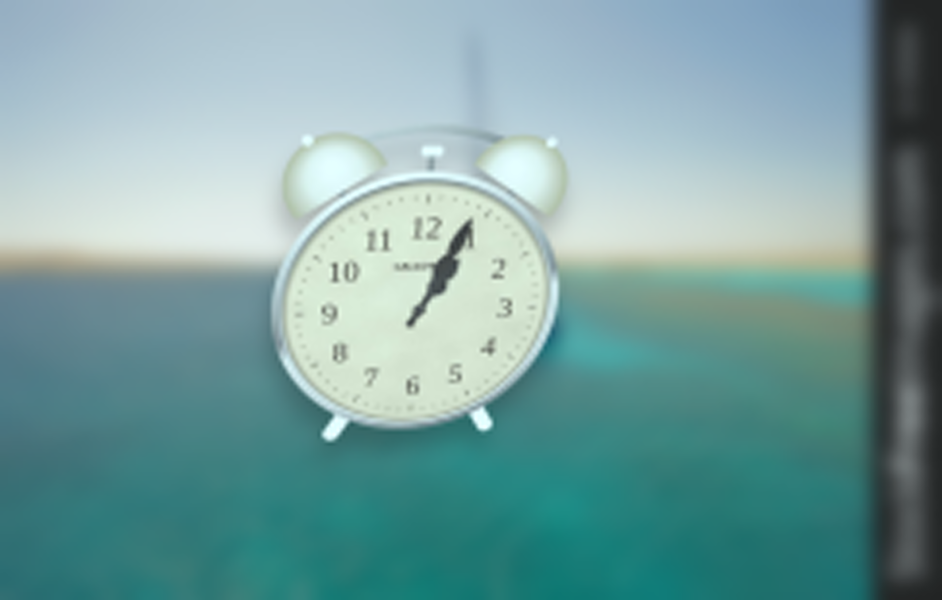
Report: 1 h 04 min
